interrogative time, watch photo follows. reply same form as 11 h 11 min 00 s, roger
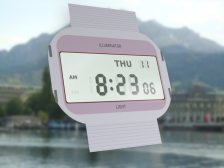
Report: 8 h 23 min 06 s
